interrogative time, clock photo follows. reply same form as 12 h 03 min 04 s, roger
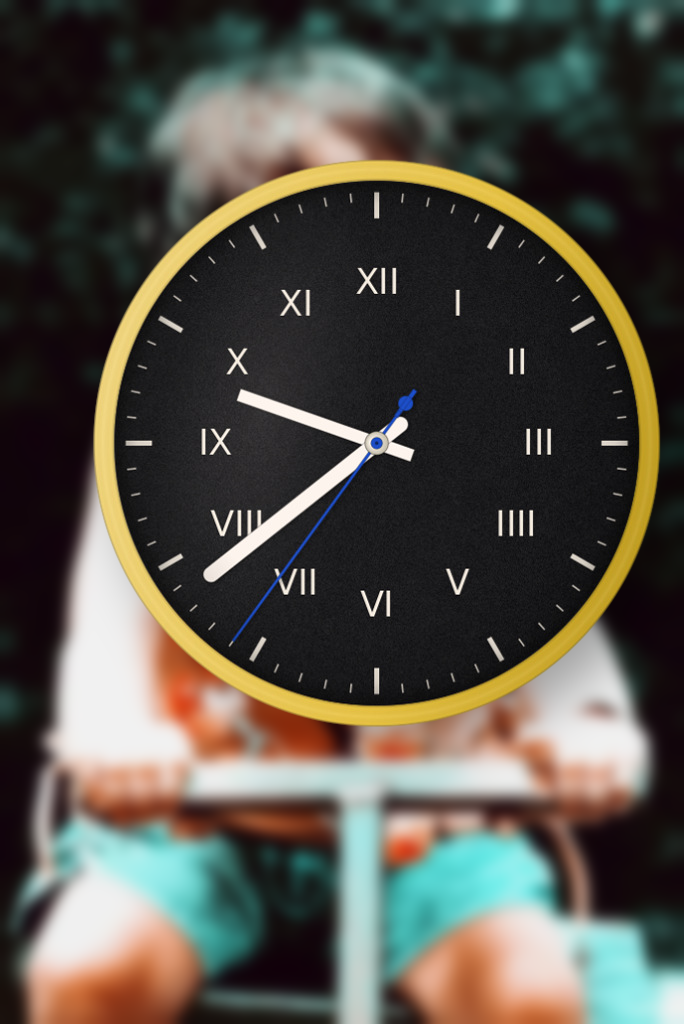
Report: 9 h 38 min 36 s
